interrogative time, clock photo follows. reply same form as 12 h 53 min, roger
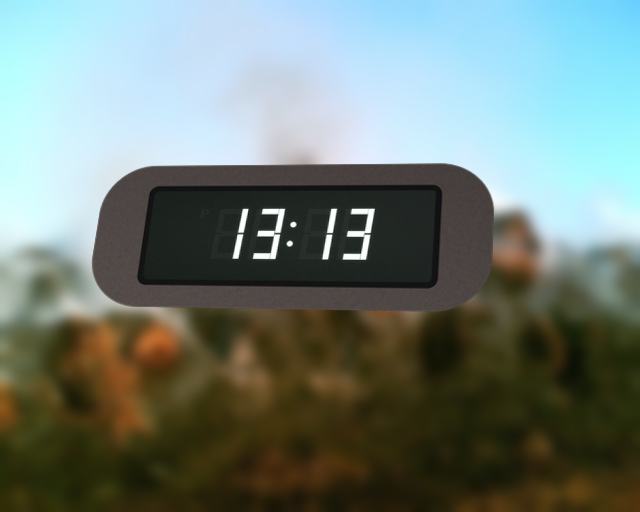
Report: 13 h 13 min
